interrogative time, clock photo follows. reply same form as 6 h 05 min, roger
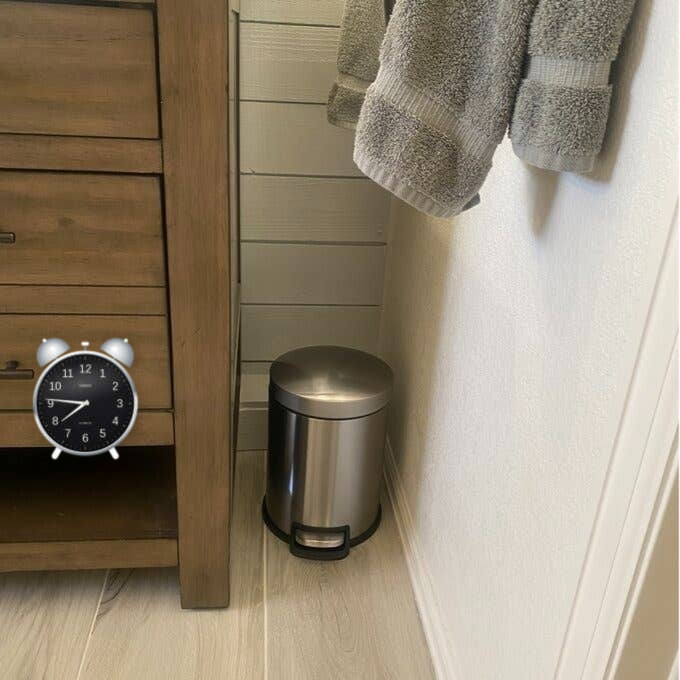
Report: 7 h 46 min
